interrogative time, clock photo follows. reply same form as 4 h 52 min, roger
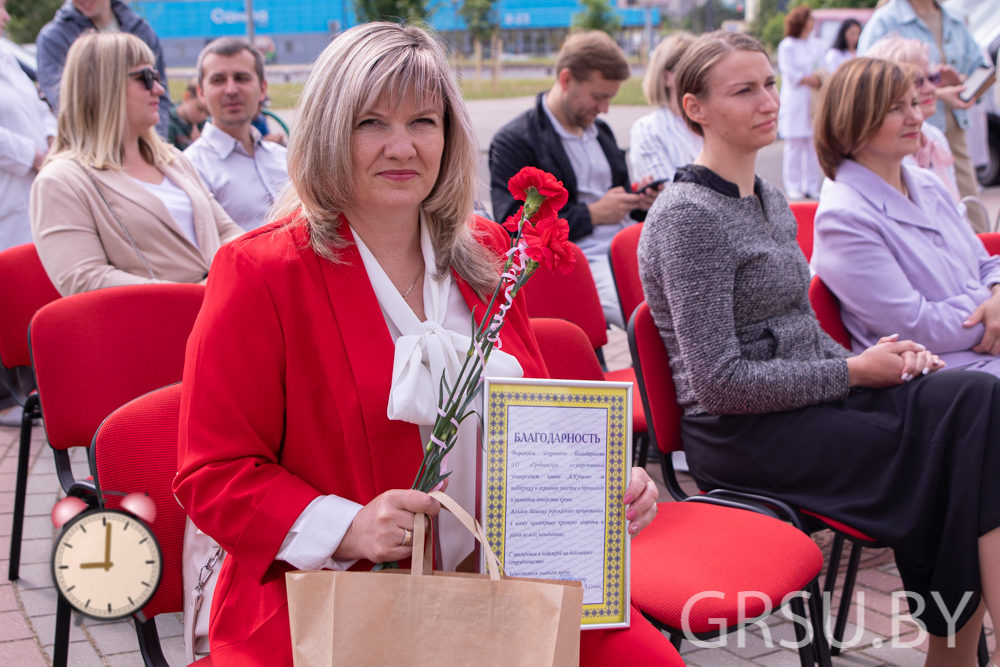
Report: 9 h 01 min
